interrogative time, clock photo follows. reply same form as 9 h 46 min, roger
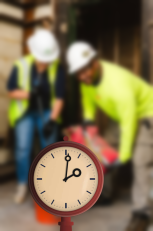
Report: 2 h 01 min
